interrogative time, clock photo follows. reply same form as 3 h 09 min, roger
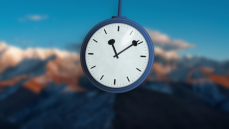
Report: 11 h 09 min
